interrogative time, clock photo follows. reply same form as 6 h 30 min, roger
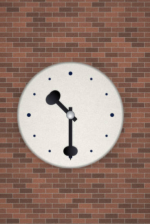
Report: 10 h 30 min
